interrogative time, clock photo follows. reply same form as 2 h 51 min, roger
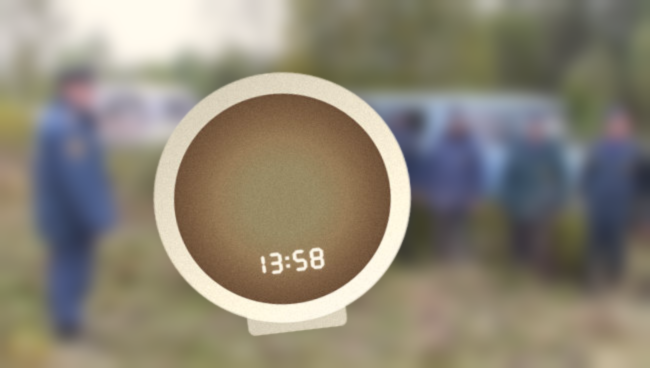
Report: 13 h 58 min
